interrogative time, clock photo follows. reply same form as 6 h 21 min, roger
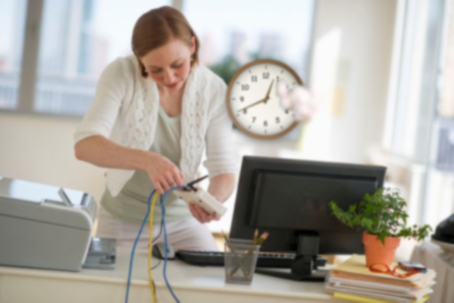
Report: 12 h 41 min
